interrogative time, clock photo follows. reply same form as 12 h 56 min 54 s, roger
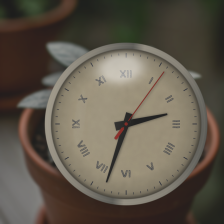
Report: 2 h 33 min 06 s
